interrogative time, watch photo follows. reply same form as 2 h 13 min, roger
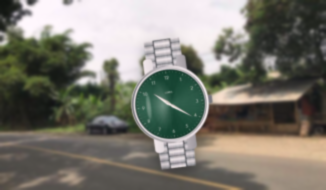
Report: 10 h 21 min
